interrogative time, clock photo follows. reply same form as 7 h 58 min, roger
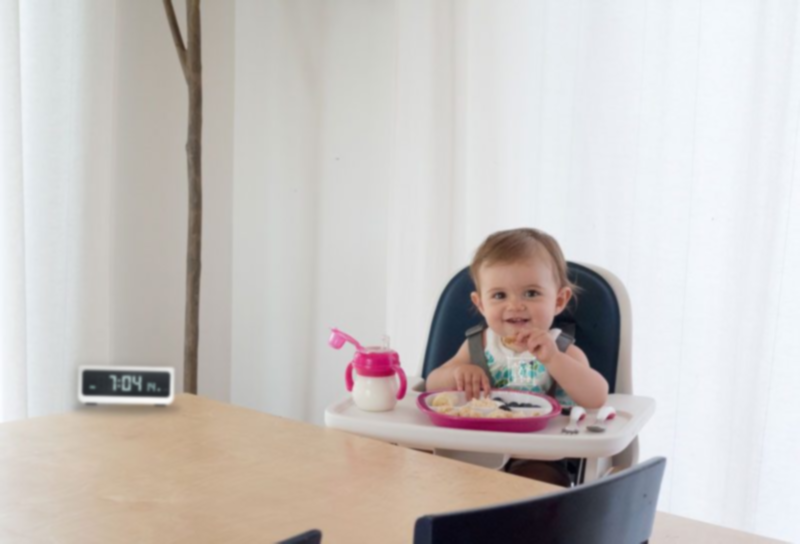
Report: 7 h 04 min
